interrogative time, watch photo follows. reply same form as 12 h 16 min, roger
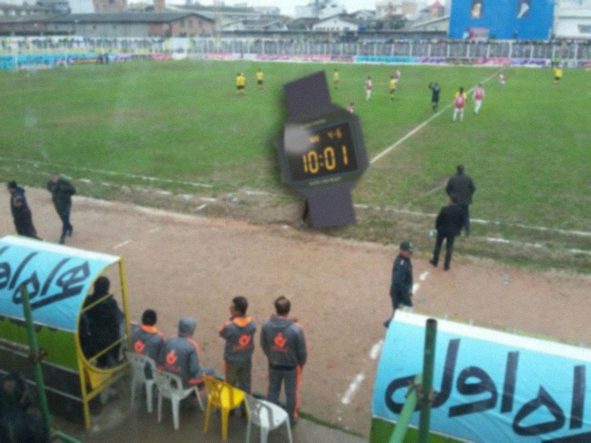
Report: 10 h 01 min
